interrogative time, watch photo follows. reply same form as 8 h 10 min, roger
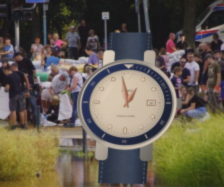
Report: 12 h 58 min
